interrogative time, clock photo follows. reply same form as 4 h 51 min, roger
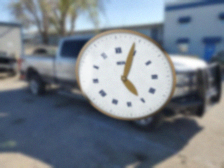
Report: 5 h 04 min
